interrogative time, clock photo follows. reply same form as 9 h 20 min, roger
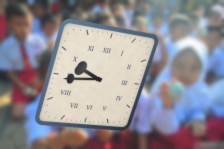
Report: 9 h 44 min
